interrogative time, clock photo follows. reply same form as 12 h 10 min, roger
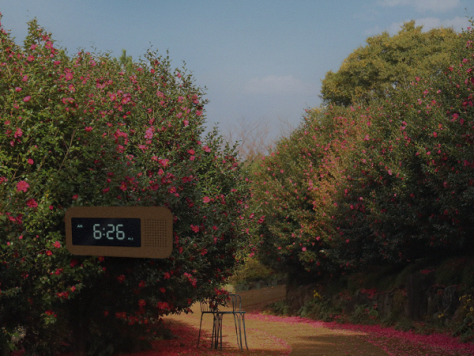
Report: 6 h 26 min
